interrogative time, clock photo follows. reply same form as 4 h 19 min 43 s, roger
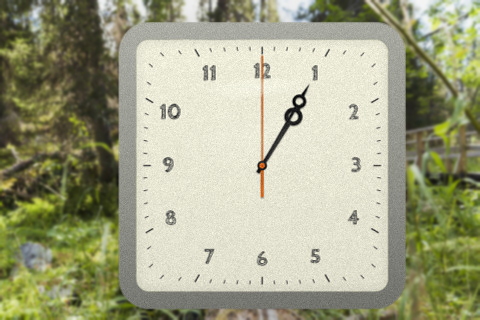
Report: 1 h 05 min 00 s
